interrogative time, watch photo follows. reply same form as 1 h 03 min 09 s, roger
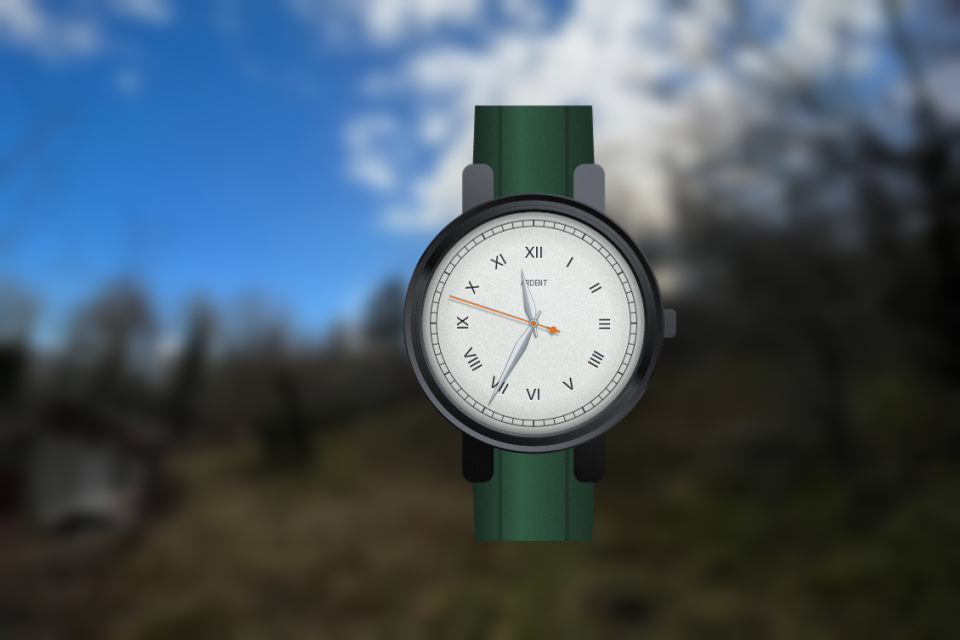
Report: 11 h 34 min 48 s
